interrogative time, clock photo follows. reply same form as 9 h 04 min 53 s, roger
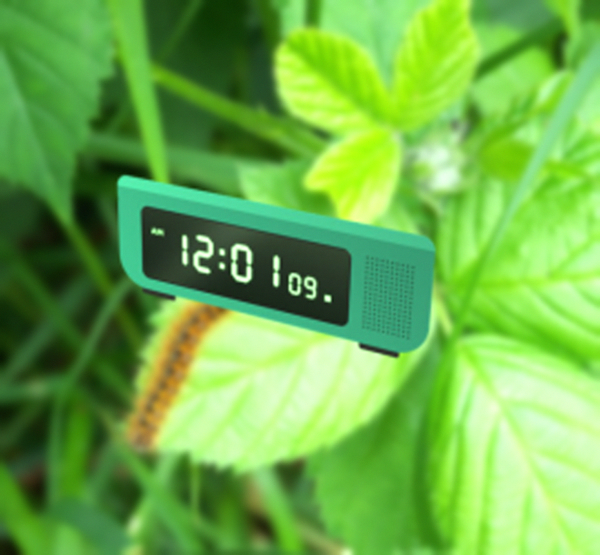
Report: 12 h 01 min 09 s
